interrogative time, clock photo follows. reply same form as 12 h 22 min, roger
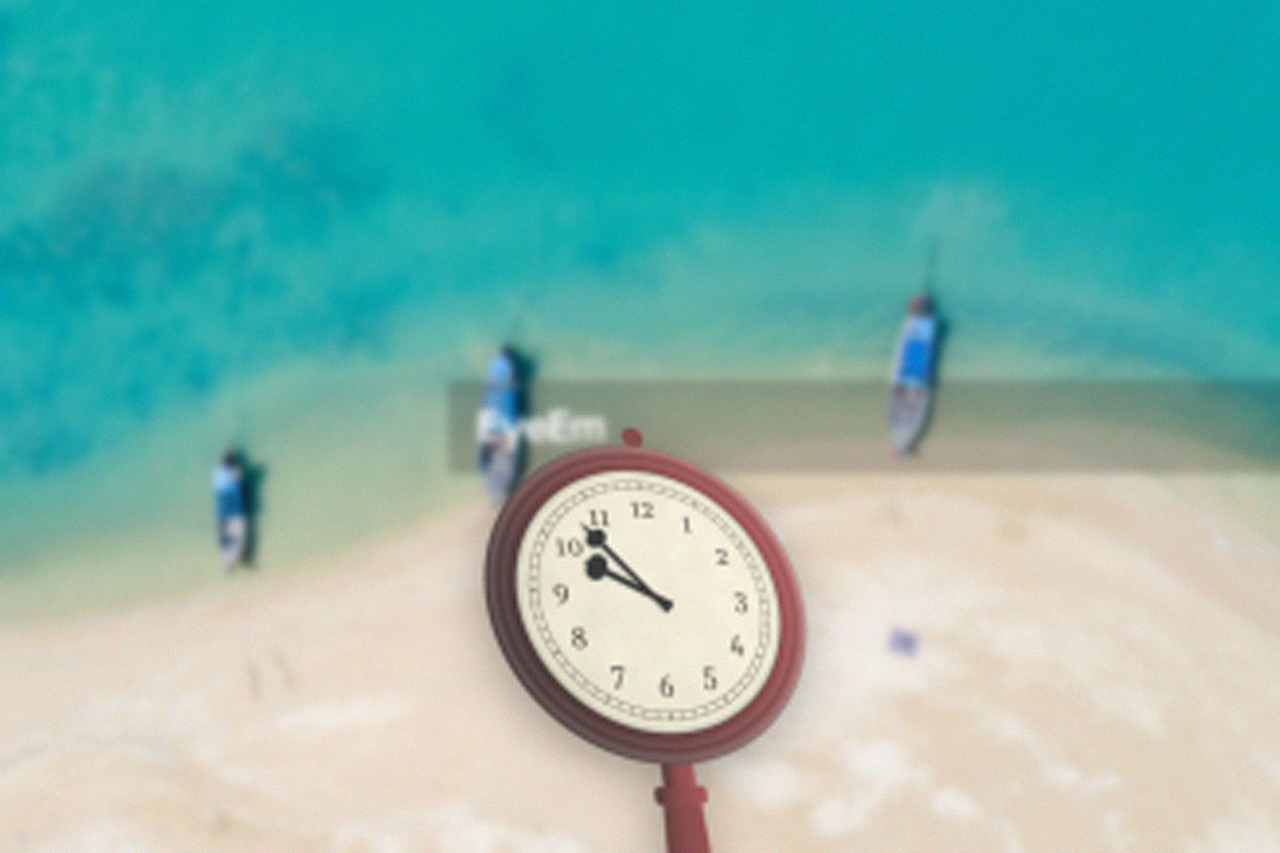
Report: 9 h 53 min
